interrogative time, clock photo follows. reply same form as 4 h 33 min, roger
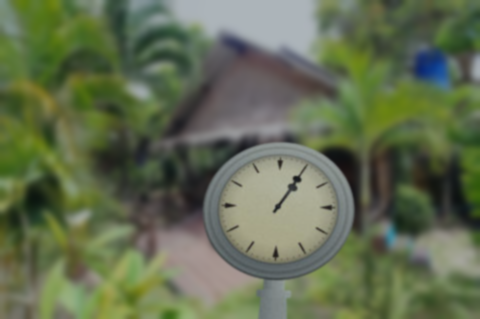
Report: 1 h 05 min
